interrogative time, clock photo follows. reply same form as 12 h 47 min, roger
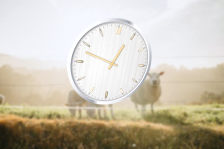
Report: 12 h 48 min
